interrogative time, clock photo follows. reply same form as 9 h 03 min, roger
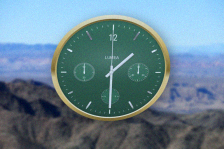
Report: 1 h 30 min
